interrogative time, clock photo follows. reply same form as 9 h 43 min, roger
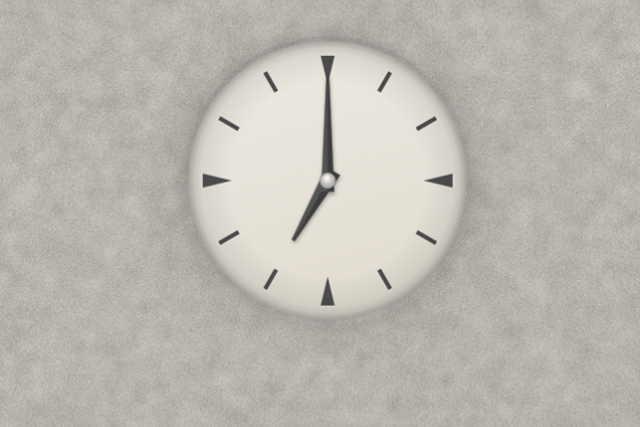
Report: 7 h 00 min
